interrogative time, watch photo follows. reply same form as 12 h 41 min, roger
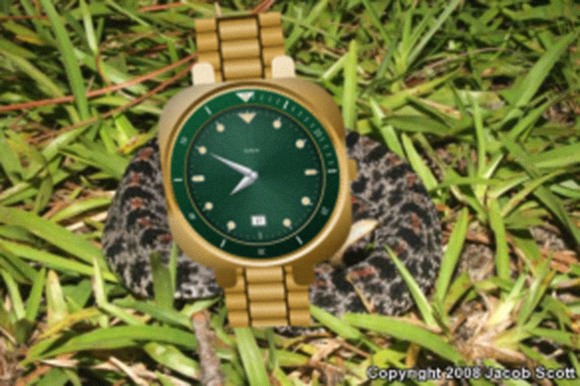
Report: 7 h 50 min
